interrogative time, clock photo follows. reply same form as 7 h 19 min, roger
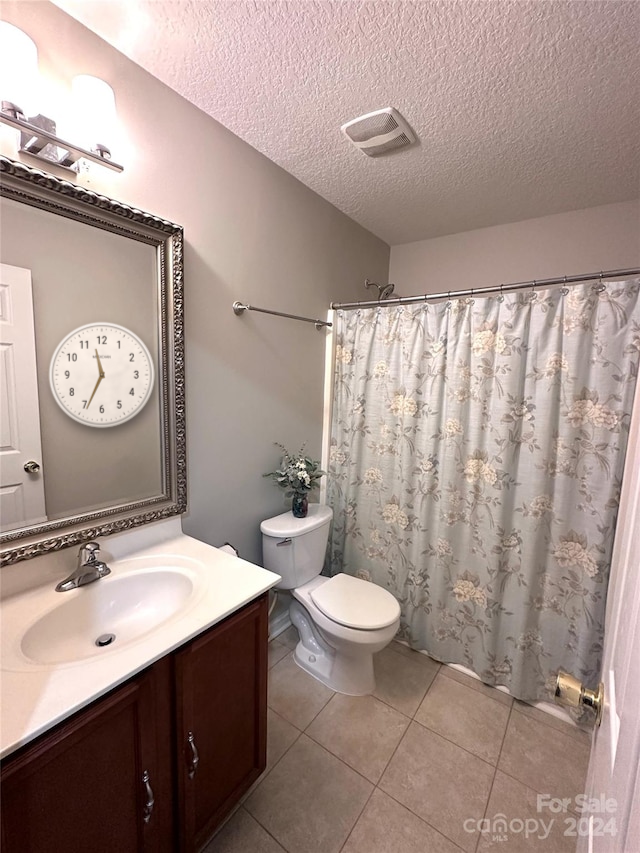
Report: 11 h 34 min
